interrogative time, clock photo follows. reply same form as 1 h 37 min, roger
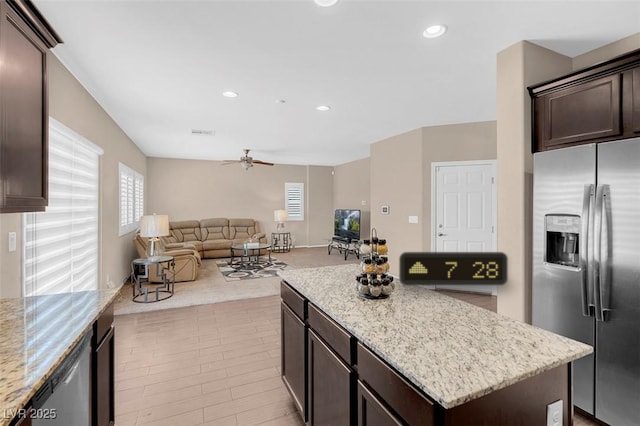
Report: 7 h 28 min
